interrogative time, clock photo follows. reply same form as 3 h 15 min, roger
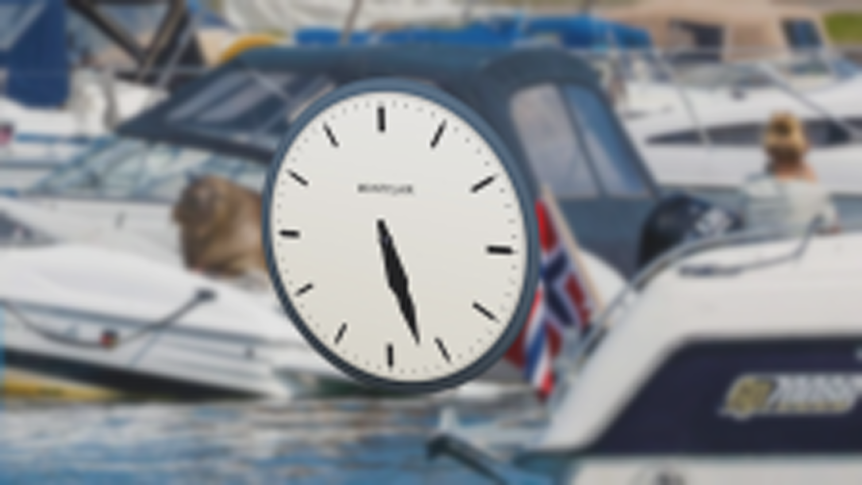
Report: 5 h 27 min
